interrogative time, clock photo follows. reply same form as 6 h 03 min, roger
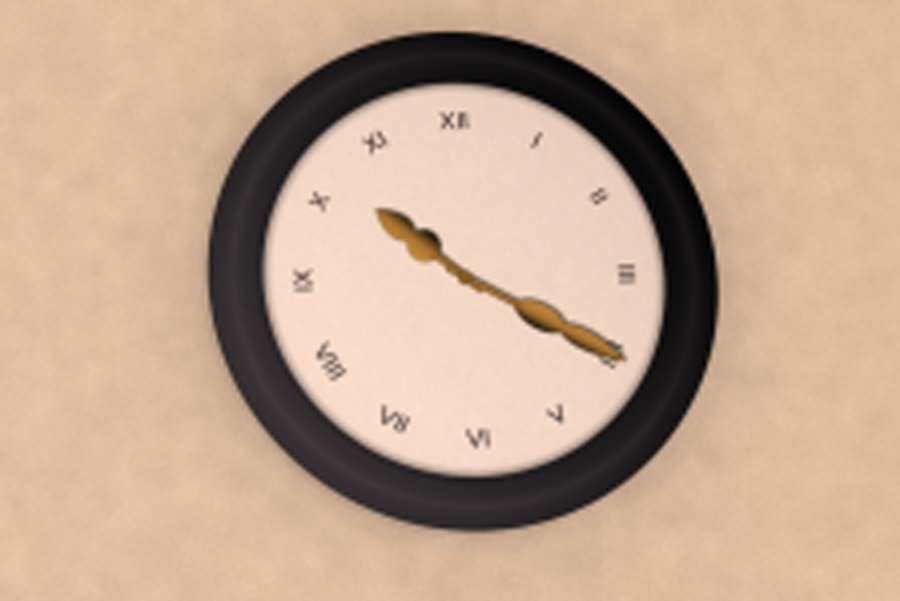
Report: 10 h 20 min
